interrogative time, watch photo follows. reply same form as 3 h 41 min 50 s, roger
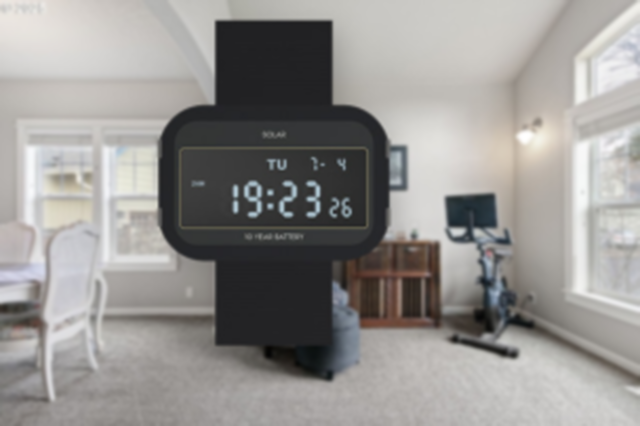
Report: 19 h 23 min 26 s
